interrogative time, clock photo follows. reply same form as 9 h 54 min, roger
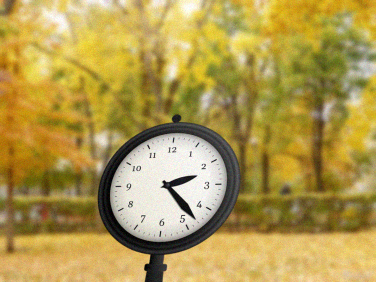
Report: 2 h 23 min
